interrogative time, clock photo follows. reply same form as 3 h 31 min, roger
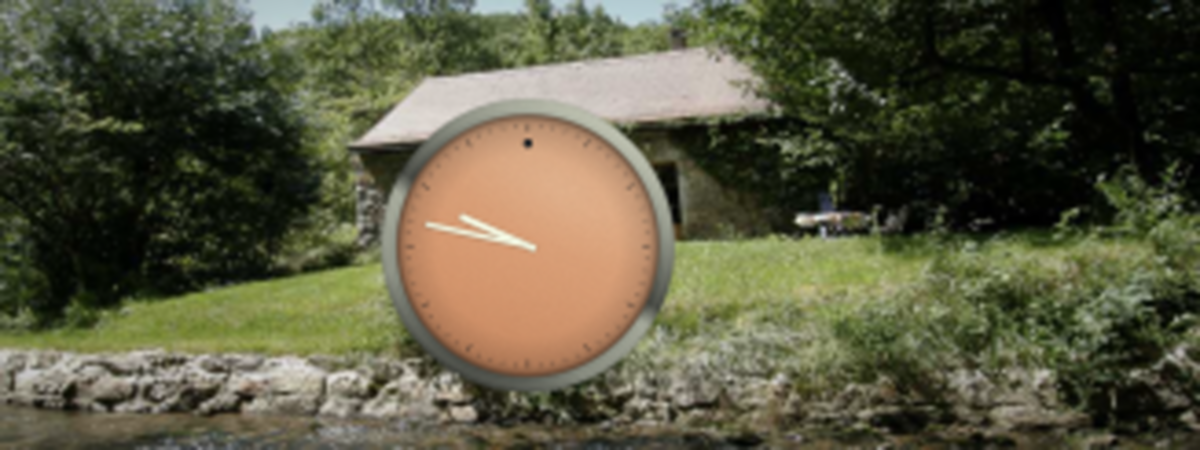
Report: 9 h 47 min
